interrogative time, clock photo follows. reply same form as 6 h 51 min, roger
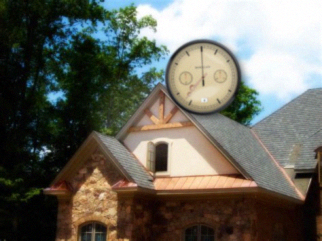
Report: 7 h 37 min
